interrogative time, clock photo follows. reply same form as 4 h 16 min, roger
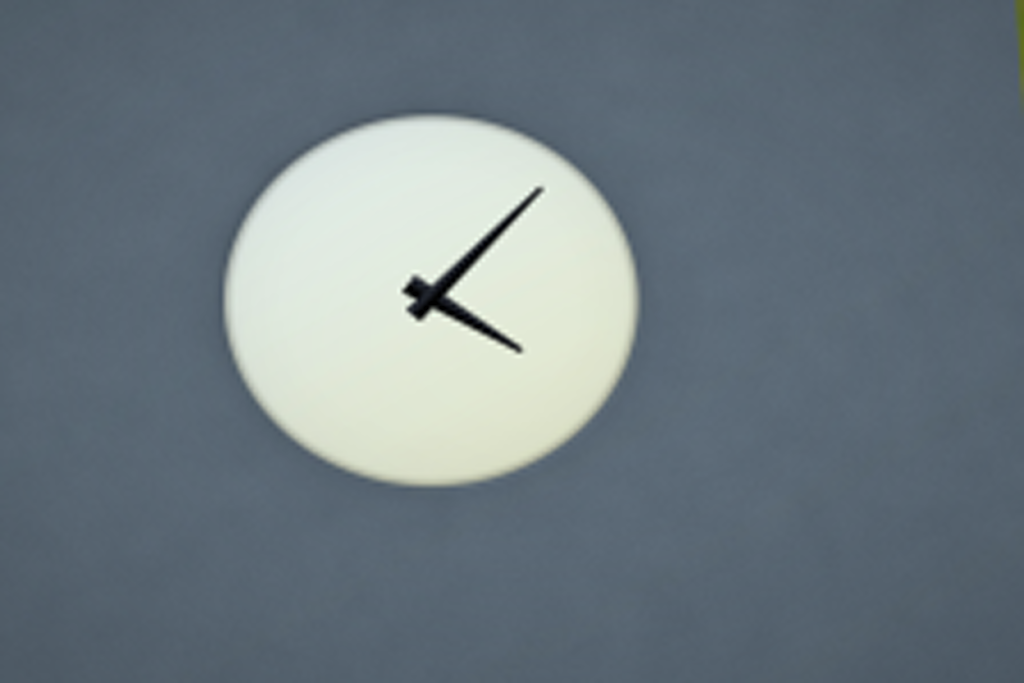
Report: 4 h 07 min
